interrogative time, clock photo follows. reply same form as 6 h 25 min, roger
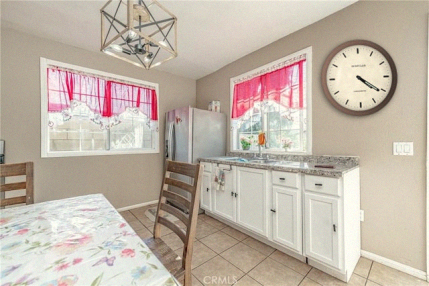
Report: 4 h 21 min
